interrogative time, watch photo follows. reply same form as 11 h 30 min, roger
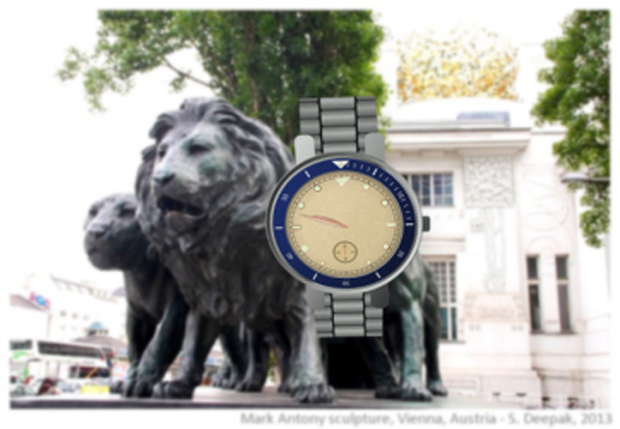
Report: 9 h 48 min
